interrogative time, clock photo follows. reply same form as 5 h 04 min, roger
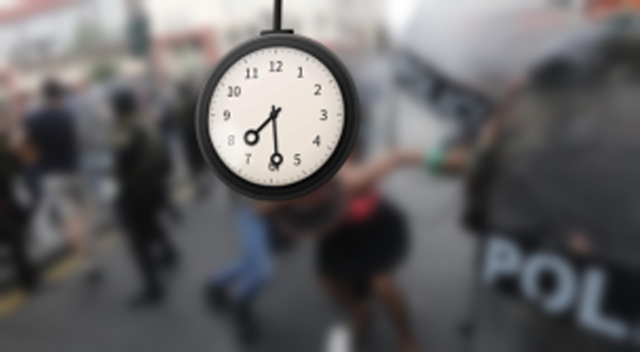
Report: 7 h 29 min
